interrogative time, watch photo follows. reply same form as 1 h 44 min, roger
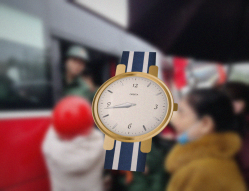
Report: 8 h 43 min
